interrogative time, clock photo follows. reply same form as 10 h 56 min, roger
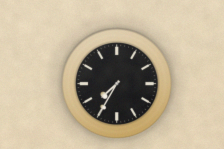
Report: 7 h 35 min
